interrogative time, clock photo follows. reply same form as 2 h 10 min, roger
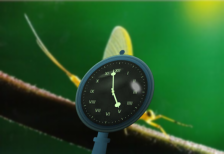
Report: 4 h 58 min
